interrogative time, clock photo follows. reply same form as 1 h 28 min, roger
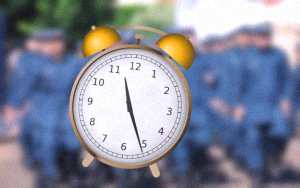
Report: 11 h 26 min
